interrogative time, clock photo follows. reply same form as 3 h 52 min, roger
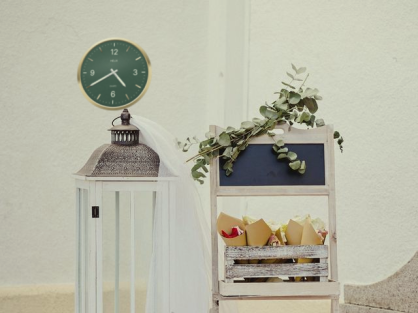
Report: 4 h 40 min
